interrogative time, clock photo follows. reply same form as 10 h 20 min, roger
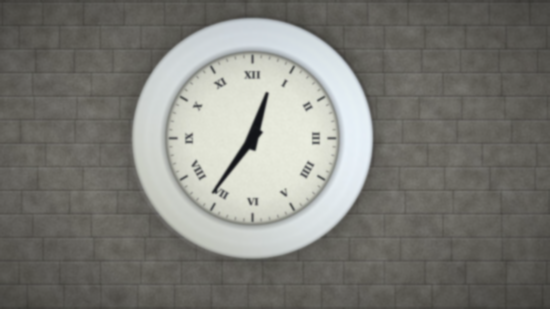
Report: 12 h 36 min
